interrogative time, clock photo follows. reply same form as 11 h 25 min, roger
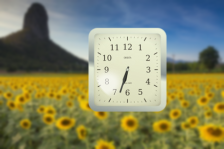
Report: 6 h 33 min
